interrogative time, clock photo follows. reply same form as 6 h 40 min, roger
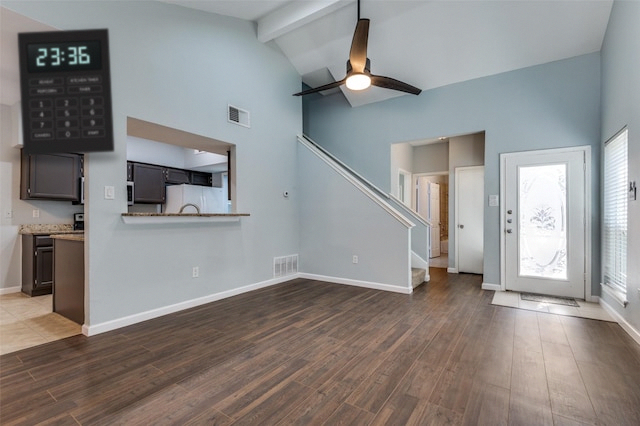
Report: 23 h 36 min
